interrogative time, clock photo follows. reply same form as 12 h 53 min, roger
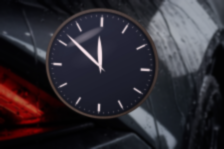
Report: 11 h 52 min
